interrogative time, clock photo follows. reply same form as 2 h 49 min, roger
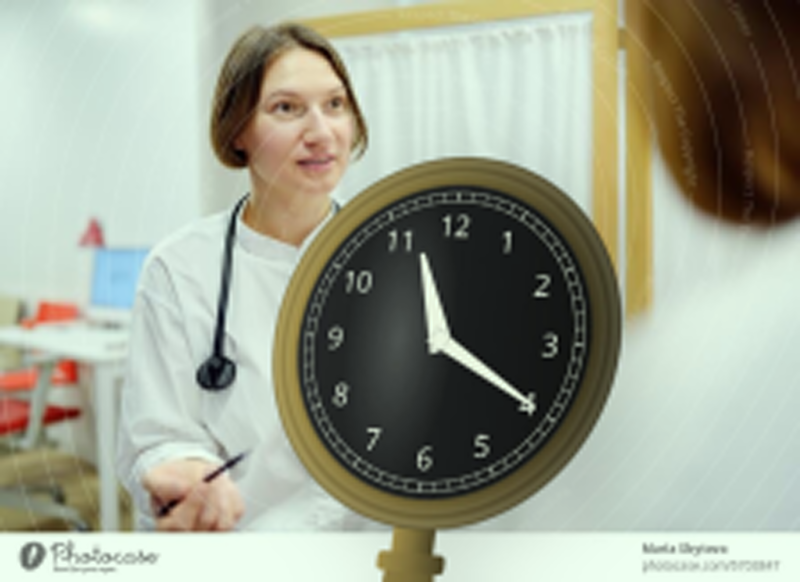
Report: 11 h 20 min
